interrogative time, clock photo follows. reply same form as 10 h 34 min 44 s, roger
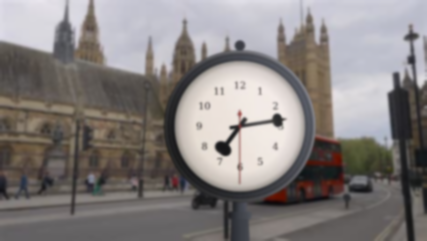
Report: 7 h 13 min 30 s
